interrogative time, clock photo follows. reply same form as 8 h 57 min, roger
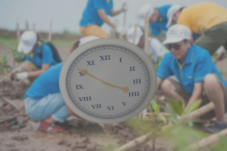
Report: 3 h 51 min
